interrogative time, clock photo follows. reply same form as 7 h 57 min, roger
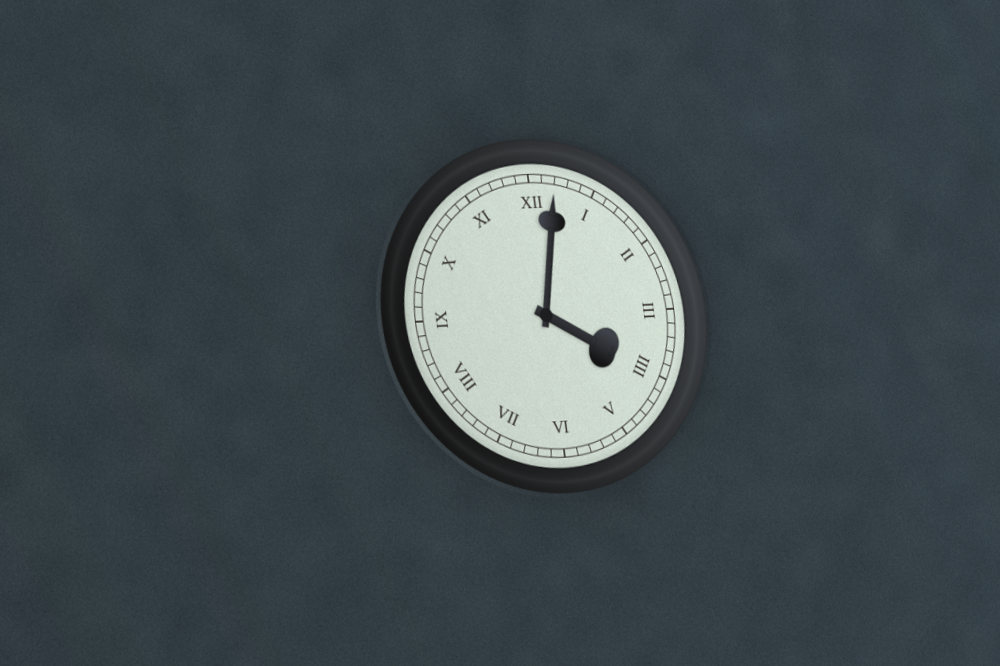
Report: 4 h 02 min
